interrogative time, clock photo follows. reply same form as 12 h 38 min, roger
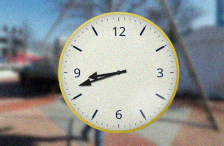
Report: 8 h 42 min
